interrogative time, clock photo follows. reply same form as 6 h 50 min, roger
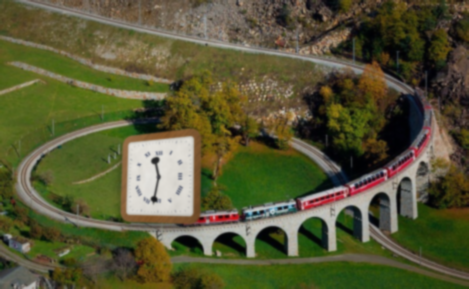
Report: 11 h 32 min
